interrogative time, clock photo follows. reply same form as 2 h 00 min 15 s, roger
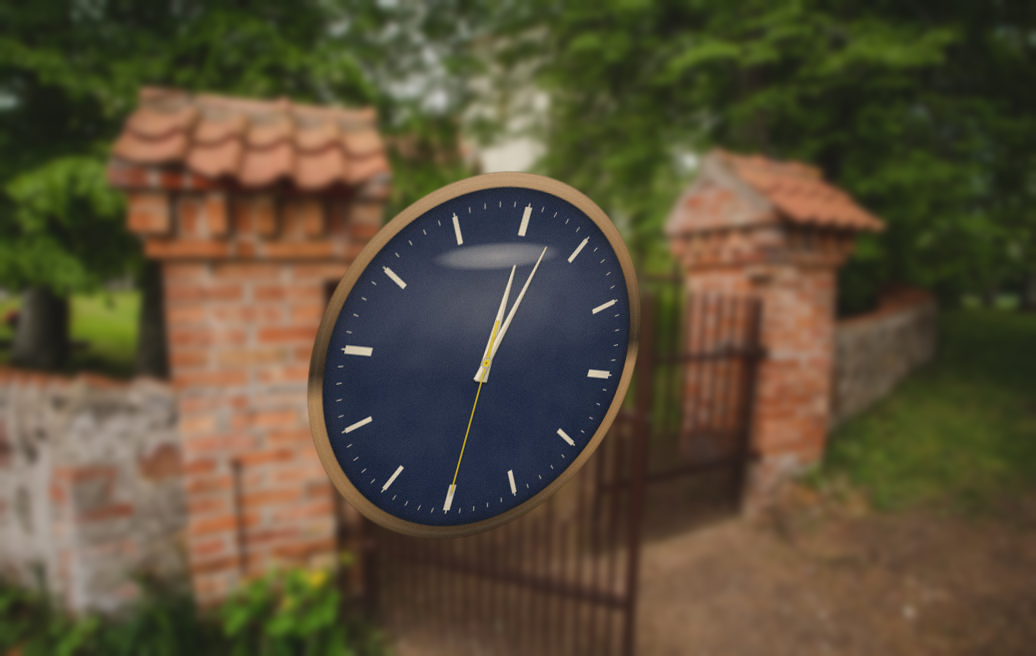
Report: 12 h 02 min 30 s
